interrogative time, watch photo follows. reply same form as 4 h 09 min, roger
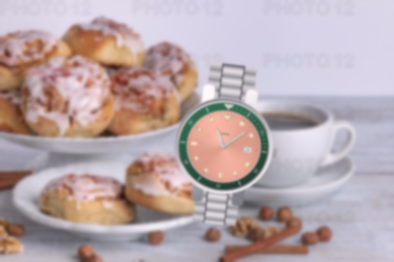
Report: 11 h 08 min
